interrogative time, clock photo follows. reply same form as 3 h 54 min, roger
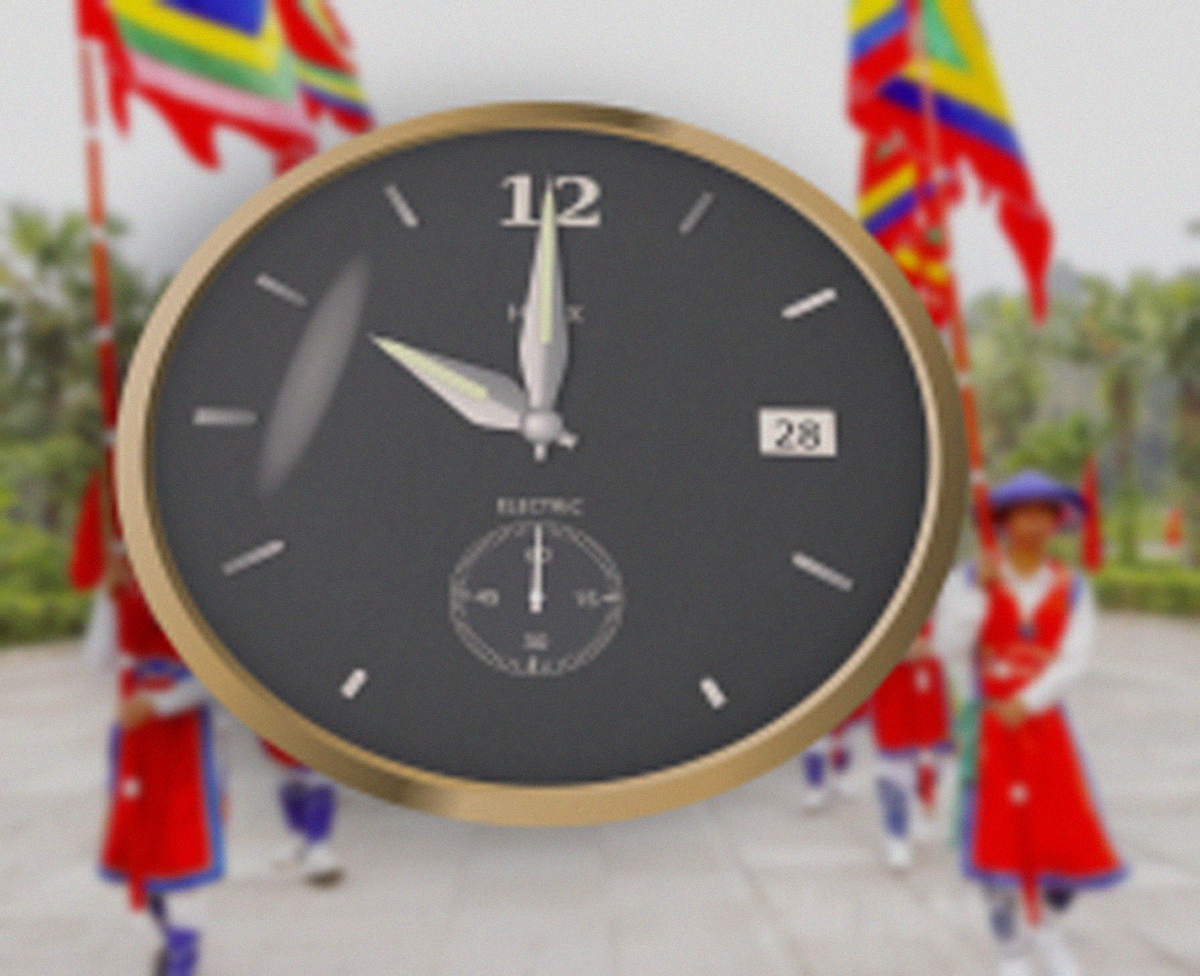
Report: 10 h 00 min
